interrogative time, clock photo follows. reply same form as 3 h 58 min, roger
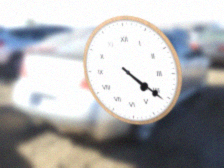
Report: 4 h 21 min
